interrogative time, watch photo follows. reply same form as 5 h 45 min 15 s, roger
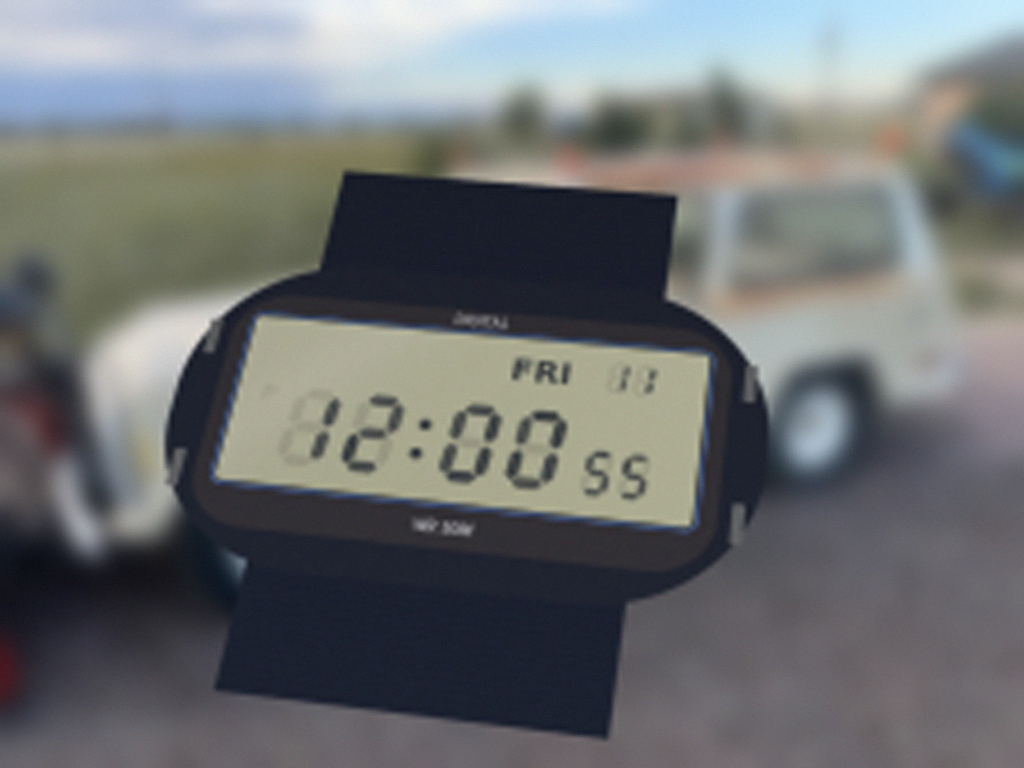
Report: 12 h 00 min 55 s
